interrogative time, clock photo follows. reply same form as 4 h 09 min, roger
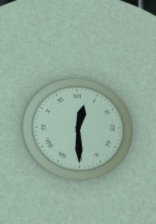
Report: 12 h 30 min
